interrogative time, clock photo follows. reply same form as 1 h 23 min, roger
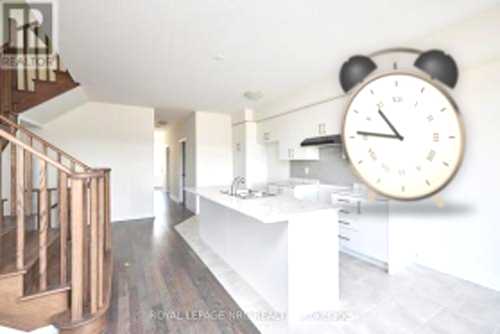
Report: 10 h 46 min
